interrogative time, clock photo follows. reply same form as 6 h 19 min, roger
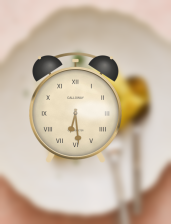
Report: 6 h 29 min
